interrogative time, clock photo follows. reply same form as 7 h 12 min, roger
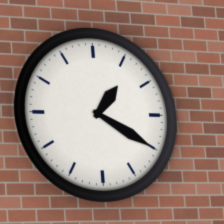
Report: 1 h 20 min
